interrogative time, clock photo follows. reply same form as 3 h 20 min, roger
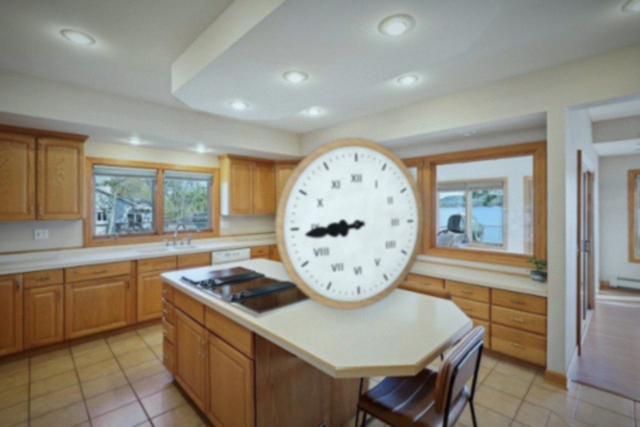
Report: 8 h 44 min
